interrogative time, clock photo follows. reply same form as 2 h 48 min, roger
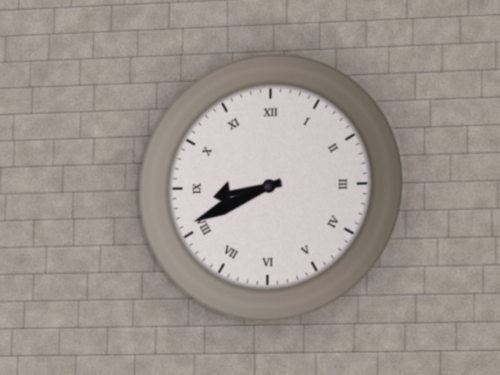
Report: 8 h 41 min
